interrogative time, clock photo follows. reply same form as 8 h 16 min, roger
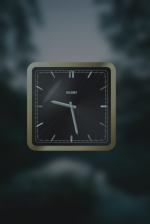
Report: 9 h 28 min
